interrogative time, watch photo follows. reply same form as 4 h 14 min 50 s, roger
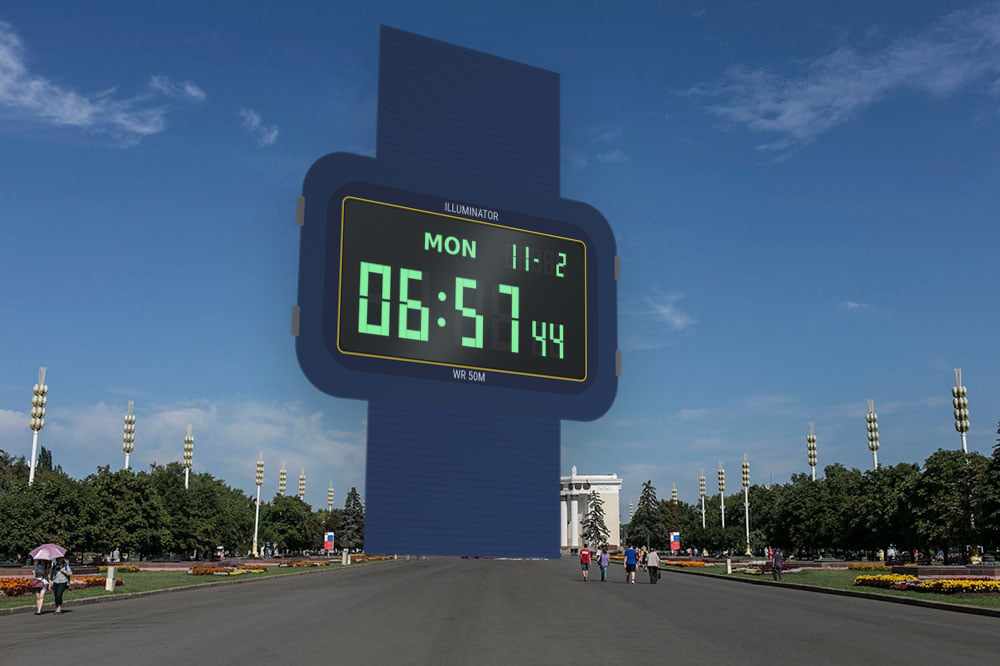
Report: 6 h 57 min 44 s
